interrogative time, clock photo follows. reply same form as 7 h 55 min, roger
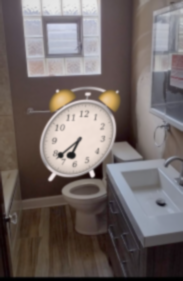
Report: 6 h 38 min
